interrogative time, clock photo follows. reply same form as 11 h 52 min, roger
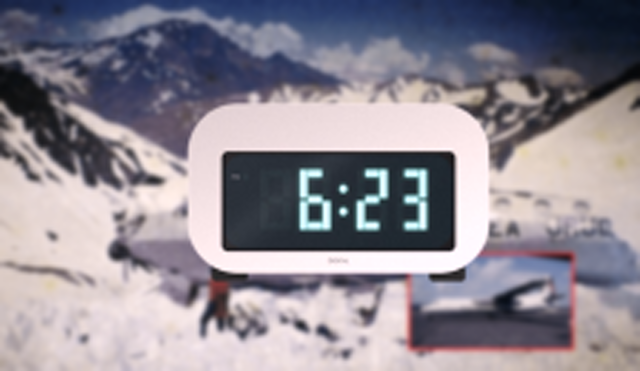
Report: 6 h 23 min
